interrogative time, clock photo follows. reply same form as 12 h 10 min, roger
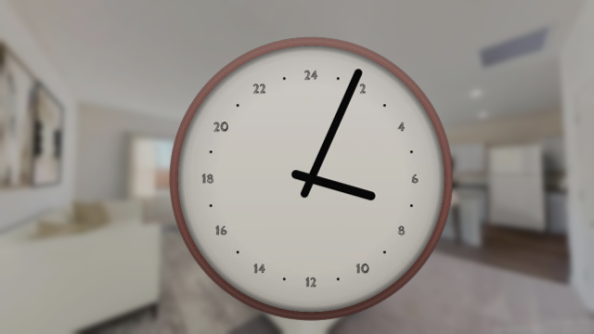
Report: 7 h 04 min
